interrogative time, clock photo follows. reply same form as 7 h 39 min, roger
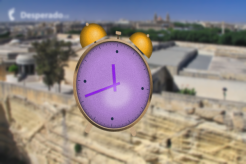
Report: 11 h 41 min
